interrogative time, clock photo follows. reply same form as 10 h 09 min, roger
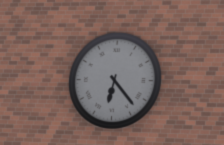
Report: 6 h 23 min
